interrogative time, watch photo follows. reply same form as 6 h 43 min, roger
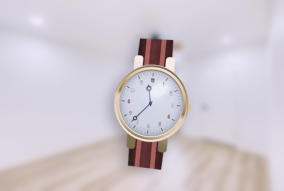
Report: 11 h 37 min
